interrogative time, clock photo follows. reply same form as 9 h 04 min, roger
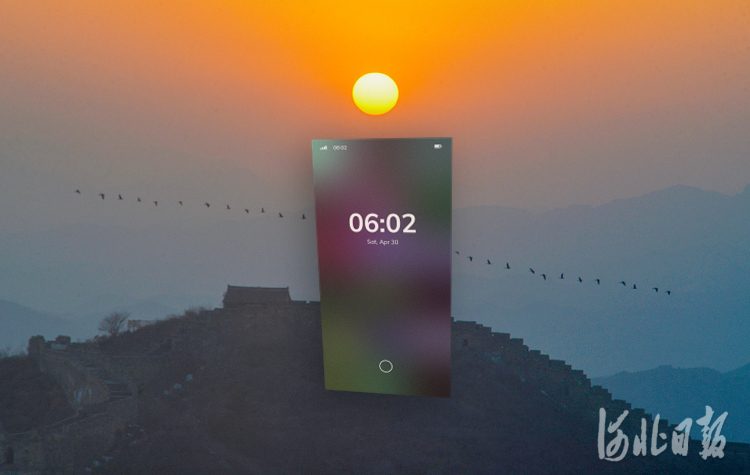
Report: 6 h 02 min
